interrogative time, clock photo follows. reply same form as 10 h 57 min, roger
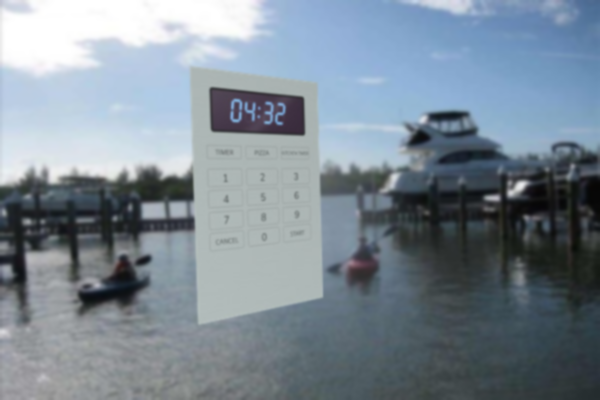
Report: 4 h 32 min
